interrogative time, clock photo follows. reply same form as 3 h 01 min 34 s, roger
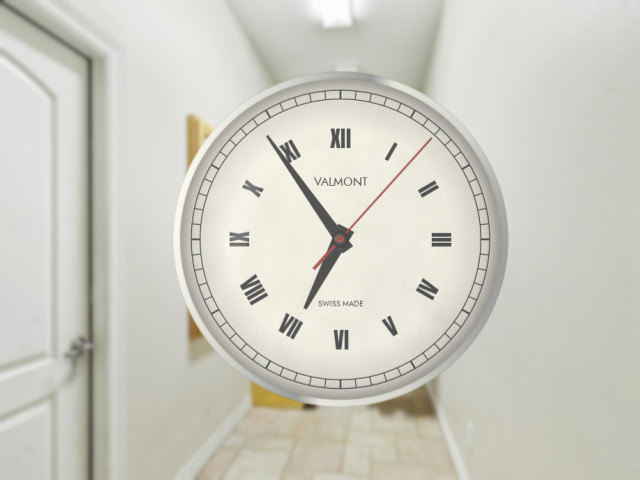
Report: 6 h 54 min 07 s
